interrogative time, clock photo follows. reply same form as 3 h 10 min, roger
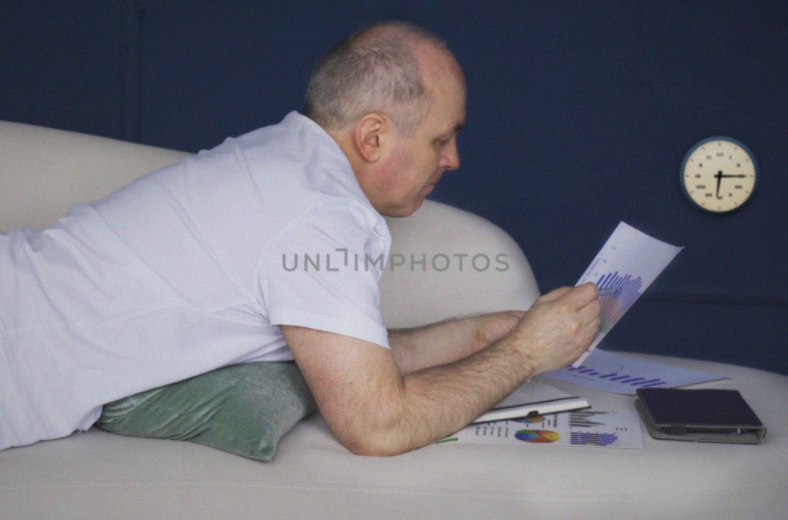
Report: 6 h 15 min
